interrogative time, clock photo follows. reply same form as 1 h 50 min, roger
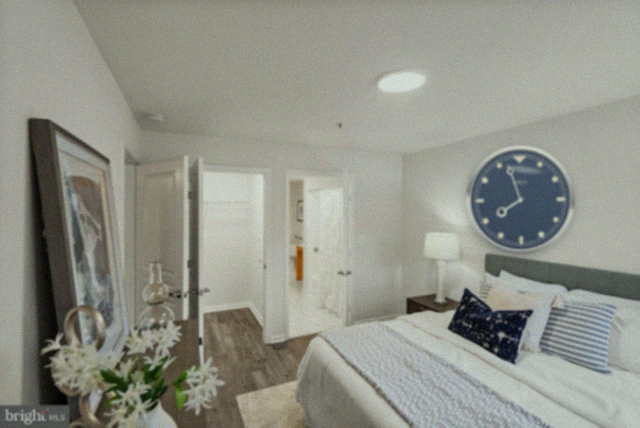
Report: 7 h 57 min
